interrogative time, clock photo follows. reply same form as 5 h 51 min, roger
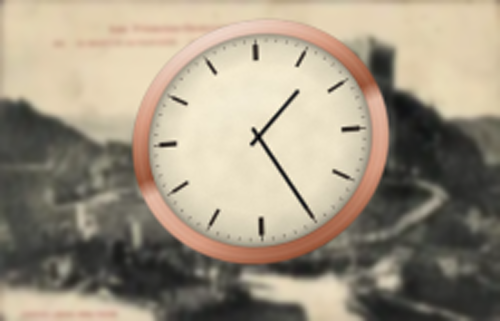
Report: 1 h 25 min
